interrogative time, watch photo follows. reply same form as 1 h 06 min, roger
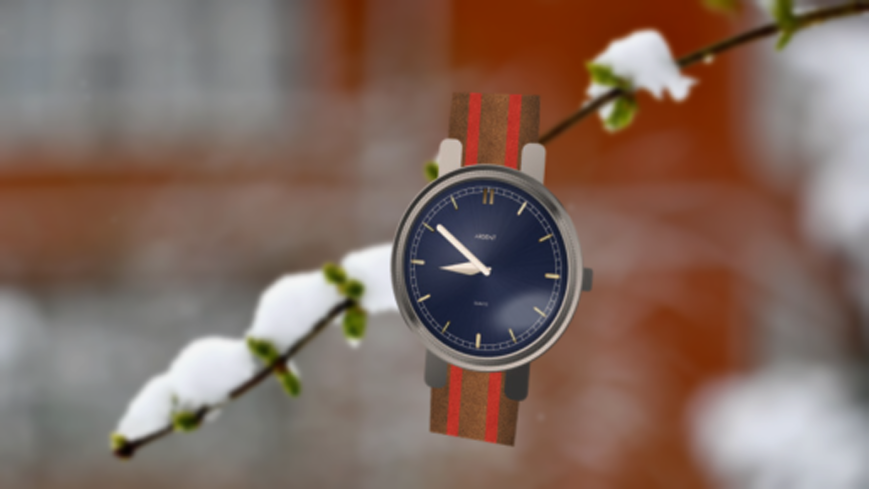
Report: 8 h 51 min
